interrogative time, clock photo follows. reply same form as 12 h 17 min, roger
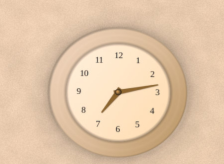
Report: 7 h 13 min
